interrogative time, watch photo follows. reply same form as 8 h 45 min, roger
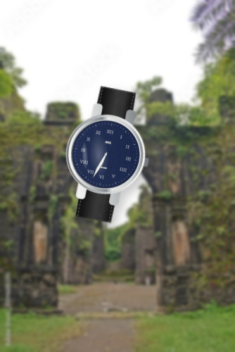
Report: 6 h 33 min
